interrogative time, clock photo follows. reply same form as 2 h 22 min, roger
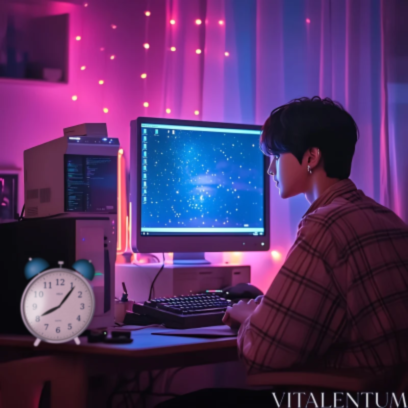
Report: 8 h 06 min
